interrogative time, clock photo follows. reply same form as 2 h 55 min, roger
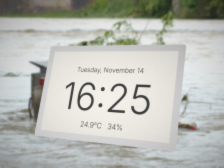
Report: 16 h 25 min
